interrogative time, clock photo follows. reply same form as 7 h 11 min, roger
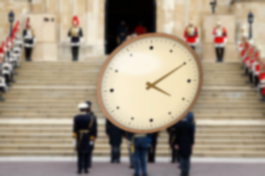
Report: 4 h 10 min
